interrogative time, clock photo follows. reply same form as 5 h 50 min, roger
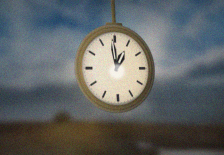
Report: 12 h 59 min
